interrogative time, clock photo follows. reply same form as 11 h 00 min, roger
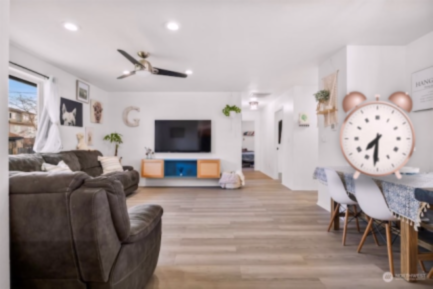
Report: 7 h 31 min
